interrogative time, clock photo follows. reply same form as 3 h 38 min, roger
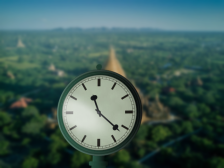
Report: 11 h 22 min
